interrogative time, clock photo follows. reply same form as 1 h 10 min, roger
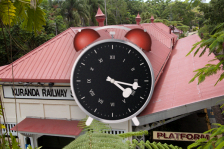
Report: 4 h 17 min
